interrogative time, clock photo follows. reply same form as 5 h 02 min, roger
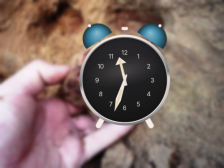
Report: 11 h 33 min
